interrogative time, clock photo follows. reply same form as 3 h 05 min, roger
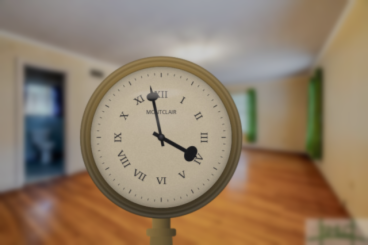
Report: 3 h 58 min
